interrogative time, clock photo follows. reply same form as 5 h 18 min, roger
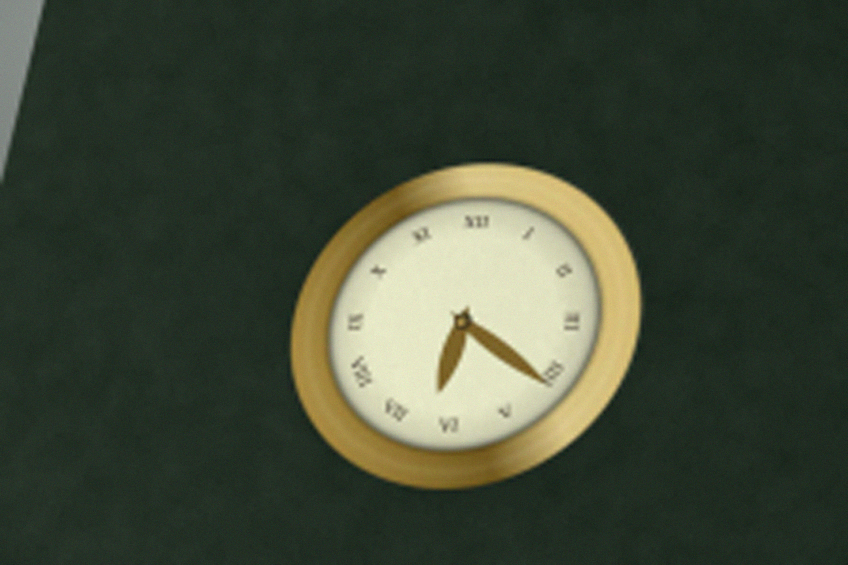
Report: 6 h 21 min
